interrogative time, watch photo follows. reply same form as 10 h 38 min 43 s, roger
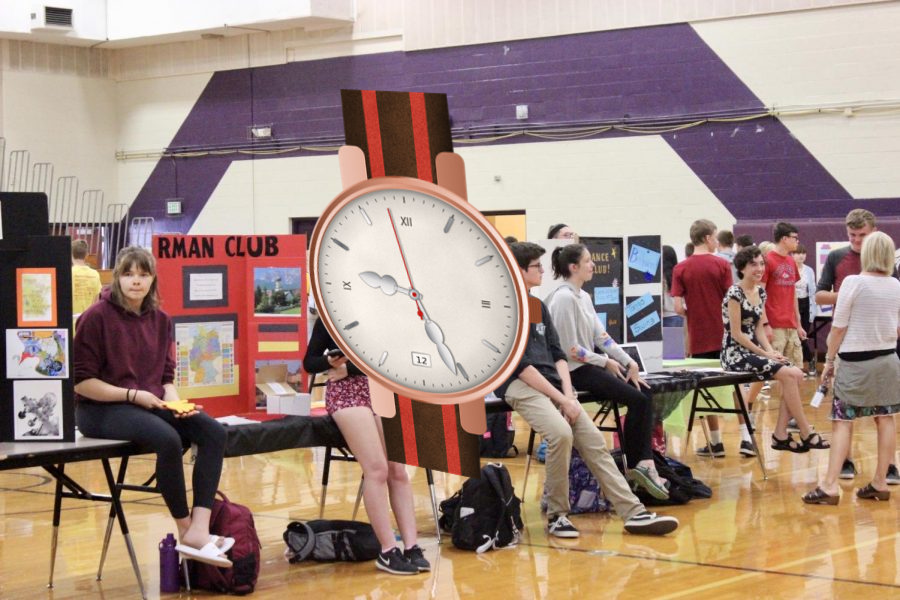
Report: 9 h 25 min 58 s
